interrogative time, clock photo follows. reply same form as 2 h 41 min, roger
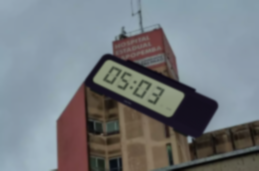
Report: 5 h 03 min
